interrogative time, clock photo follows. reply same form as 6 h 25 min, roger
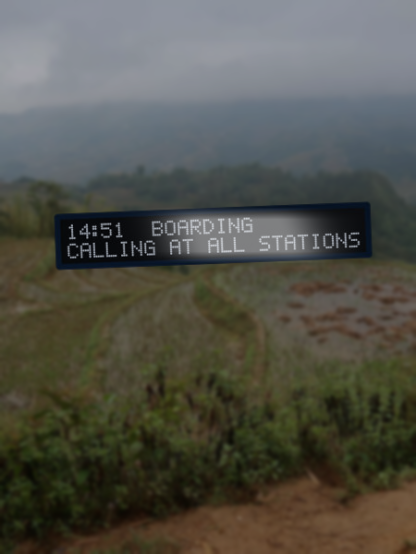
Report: 14 h 51 min
